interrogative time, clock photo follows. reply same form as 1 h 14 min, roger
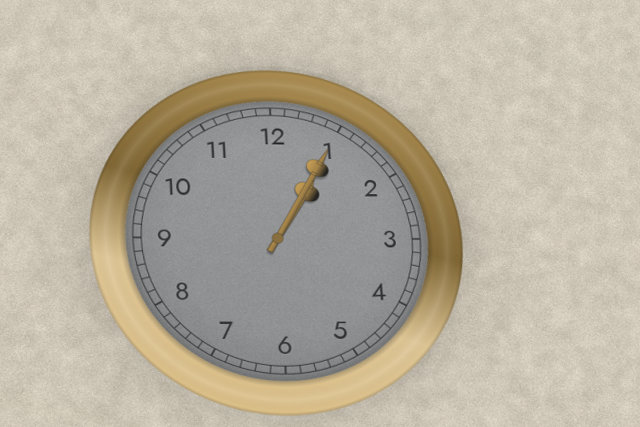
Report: 1 h 05 min
